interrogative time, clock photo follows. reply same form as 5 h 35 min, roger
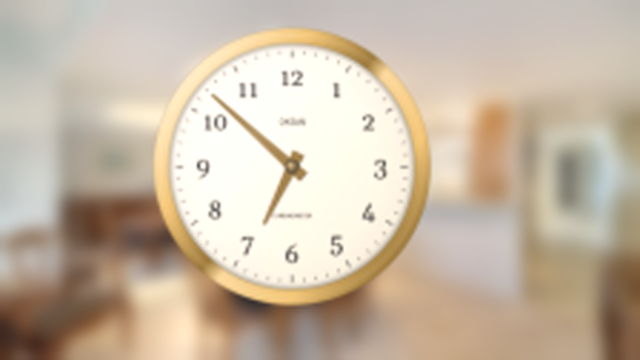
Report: 6 h 52 min
